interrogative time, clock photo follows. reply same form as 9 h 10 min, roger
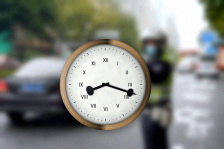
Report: 8 h 18 min
